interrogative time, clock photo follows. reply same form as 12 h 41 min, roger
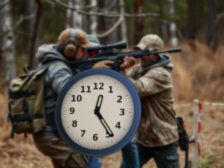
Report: 12 h 24 min
